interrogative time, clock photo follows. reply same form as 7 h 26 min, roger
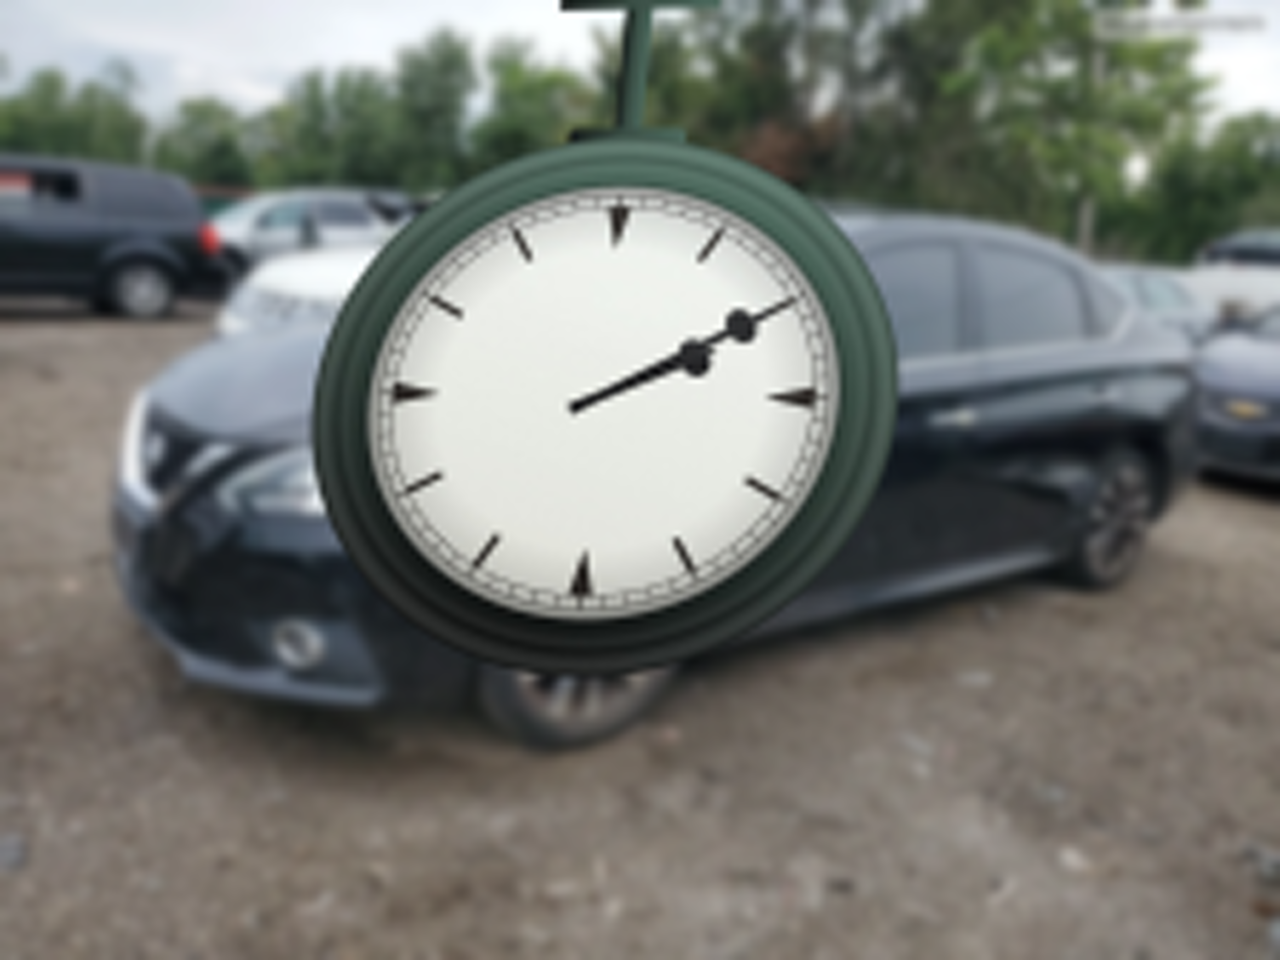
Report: 2 h 10 min
